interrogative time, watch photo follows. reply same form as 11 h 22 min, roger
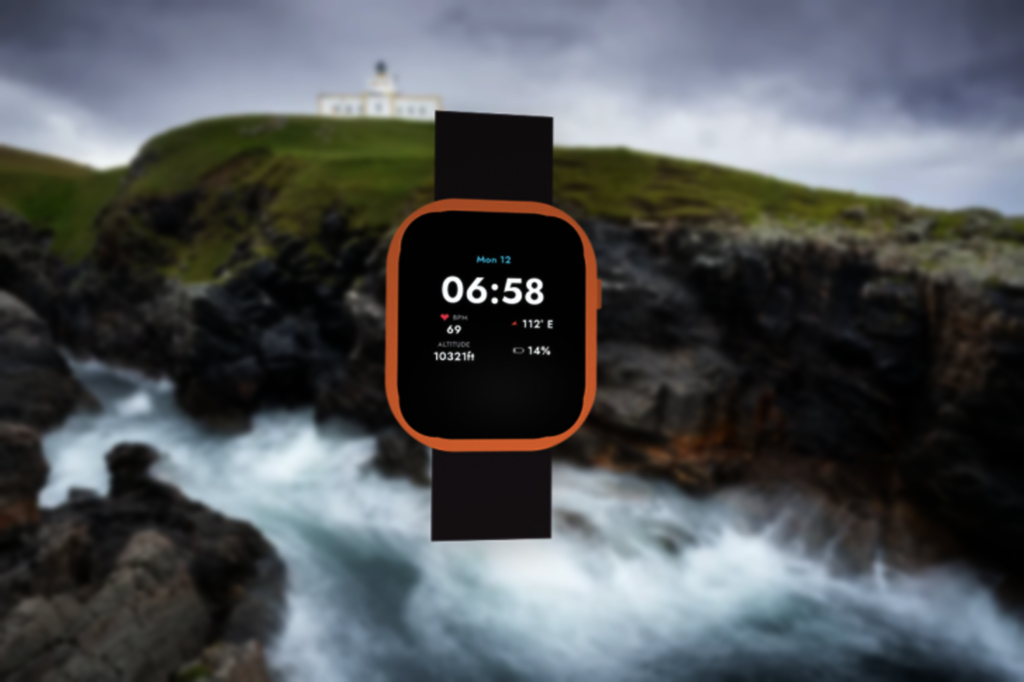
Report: 6 h 58 min
